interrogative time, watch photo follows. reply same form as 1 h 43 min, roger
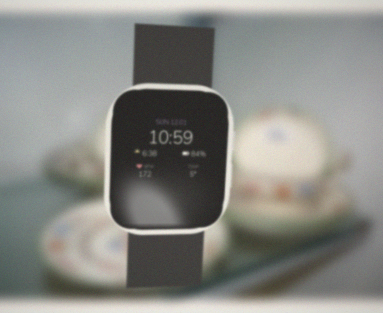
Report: 10 h 59 min
